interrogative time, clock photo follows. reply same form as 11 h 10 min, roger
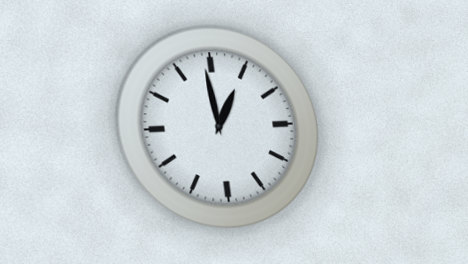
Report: 12 h 59 min
